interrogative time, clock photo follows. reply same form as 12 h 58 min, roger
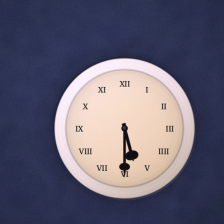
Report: 5 h 30 min
